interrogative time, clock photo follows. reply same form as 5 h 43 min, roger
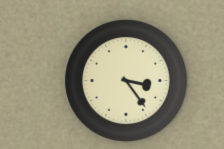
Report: 3 h 24 min
